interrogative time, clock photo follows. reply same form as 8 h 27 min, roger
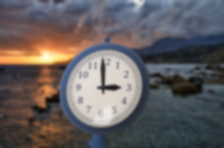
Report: 2 h 59 min
